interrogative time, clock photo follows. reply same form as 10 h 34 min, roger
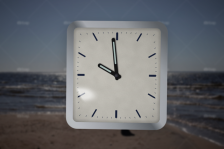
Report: 9 h 59 min
